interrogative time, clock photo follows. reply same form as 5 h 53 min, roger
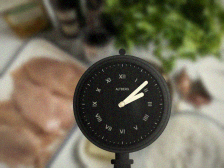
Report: 2 h 08 min
